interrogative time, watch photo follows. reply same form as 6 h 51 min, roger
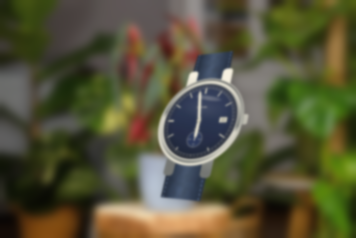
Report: 5 h 58 min
